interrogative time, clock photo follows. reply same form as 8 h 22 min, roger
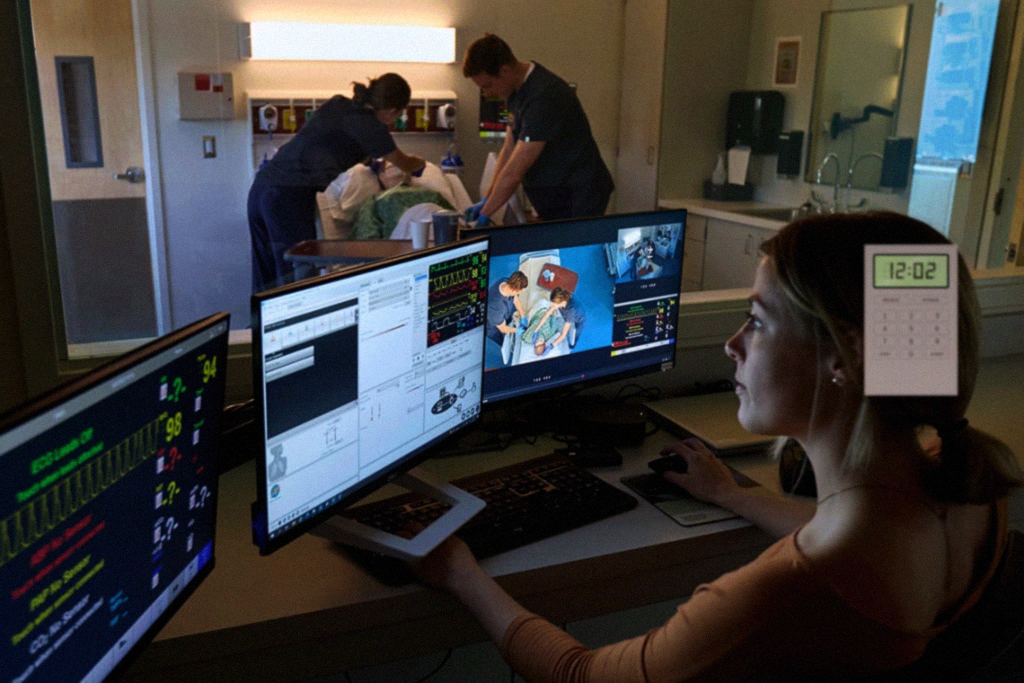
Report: 12 h 02 min
